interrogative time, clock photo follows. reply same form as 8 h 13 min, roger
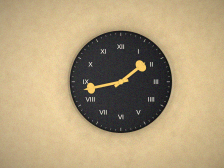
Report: 1 h 43 min
